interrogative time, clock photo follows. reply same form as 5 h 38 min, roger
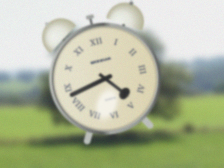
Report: 4 h 43 min
